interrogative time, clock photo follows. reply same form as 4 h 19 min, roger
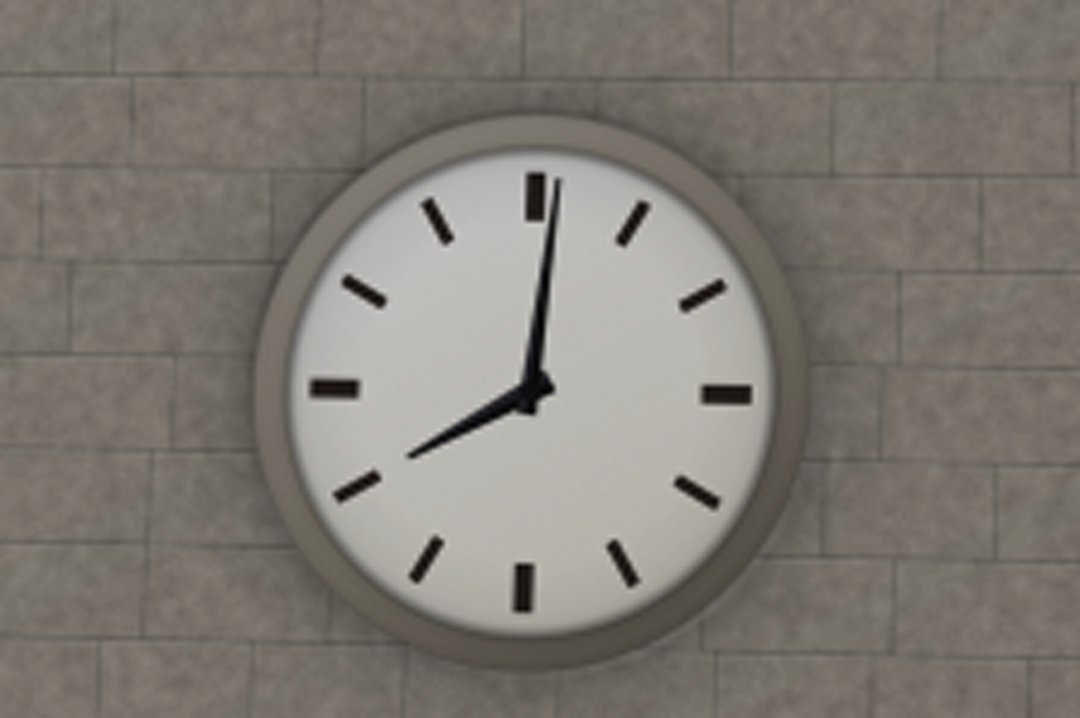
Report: 8 h 01 min
